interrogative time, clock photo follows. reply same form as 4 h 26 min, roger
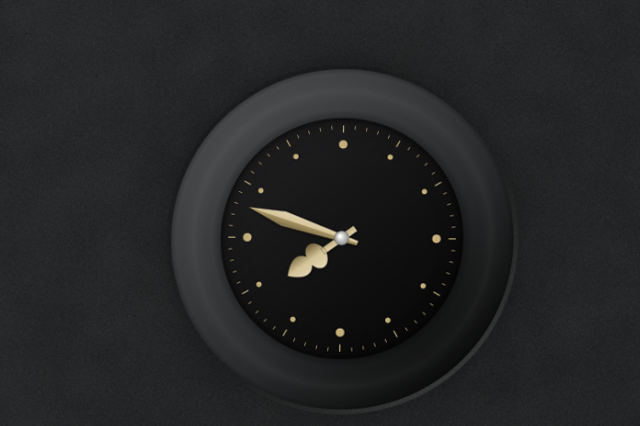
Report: 7 h 48 min
